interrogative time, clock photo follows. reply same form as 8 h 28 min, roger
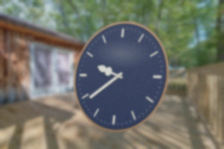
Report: 9 h 39 min
